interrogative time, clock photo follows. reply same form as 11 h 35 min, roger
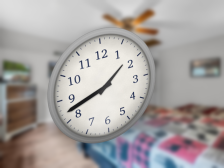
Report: 1 h 42 min
